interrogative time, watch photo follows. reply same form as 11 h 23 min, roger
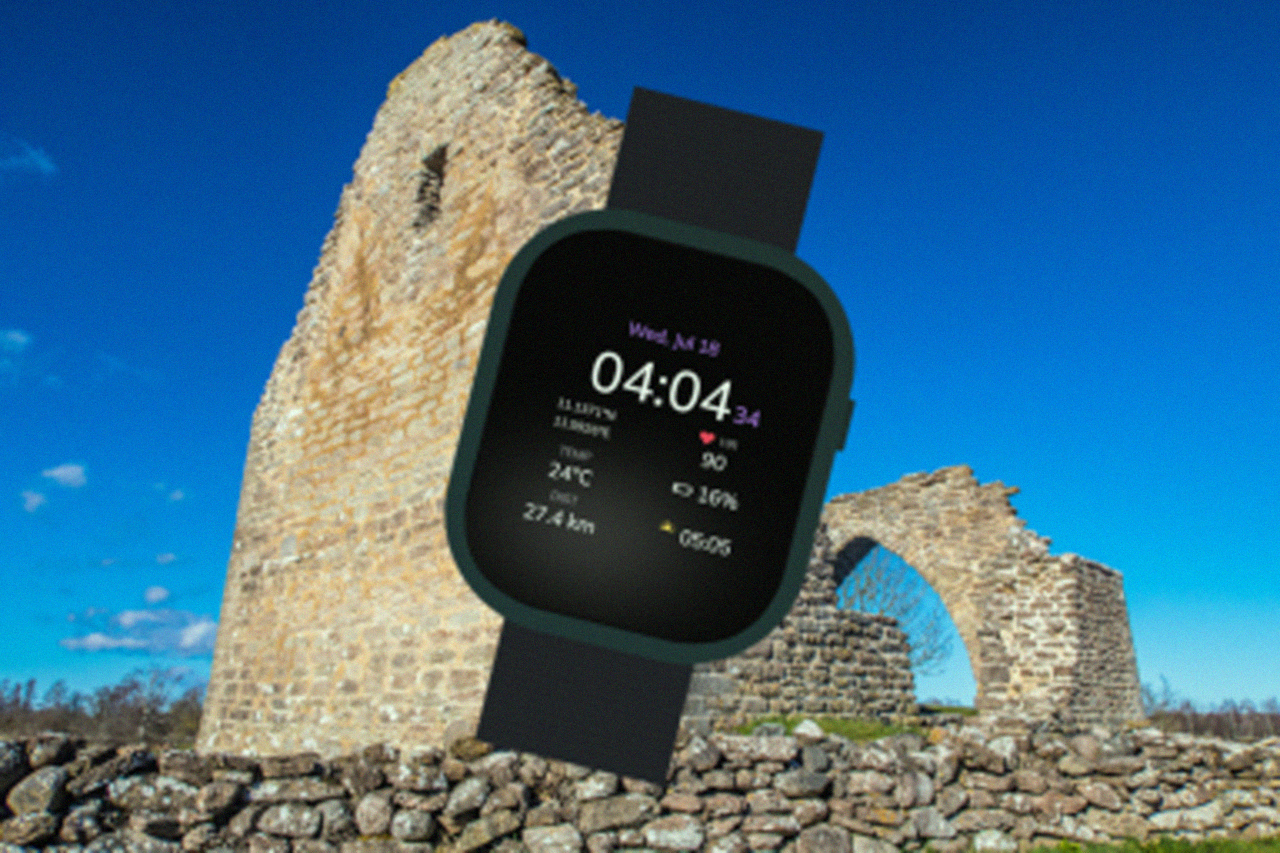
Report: 4 h 04 min
